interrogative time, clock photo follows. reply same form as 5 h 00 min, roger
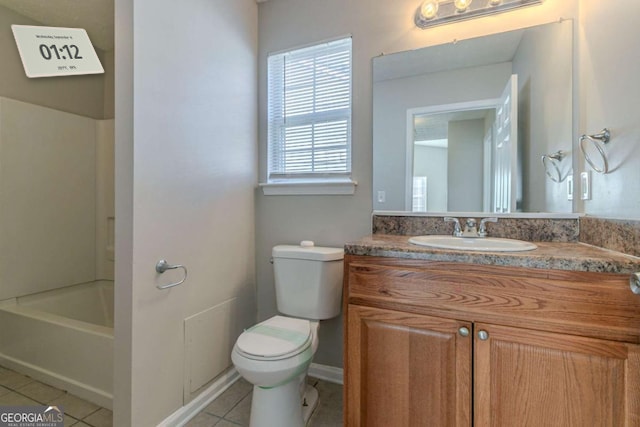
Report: 1 h 12 min
